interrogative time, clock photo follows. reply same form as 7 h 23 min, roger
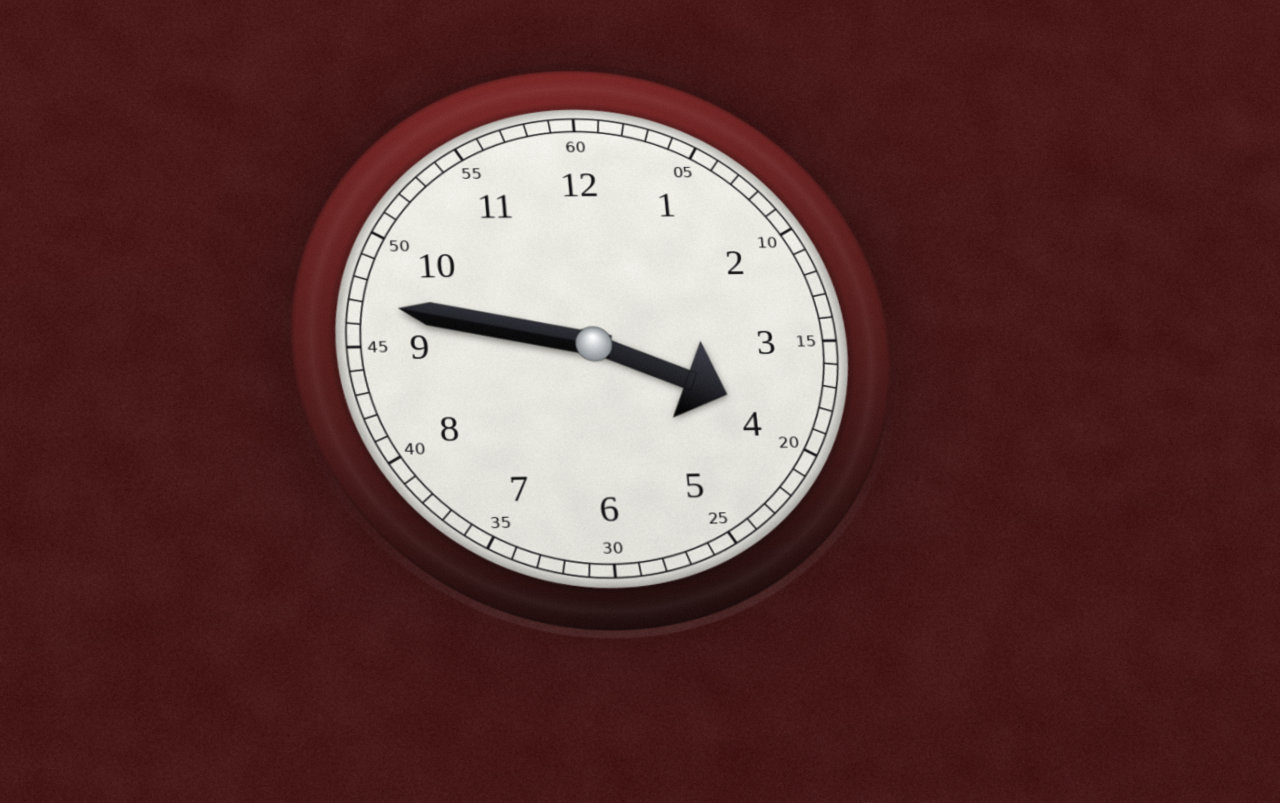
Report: 3 h 47 min
